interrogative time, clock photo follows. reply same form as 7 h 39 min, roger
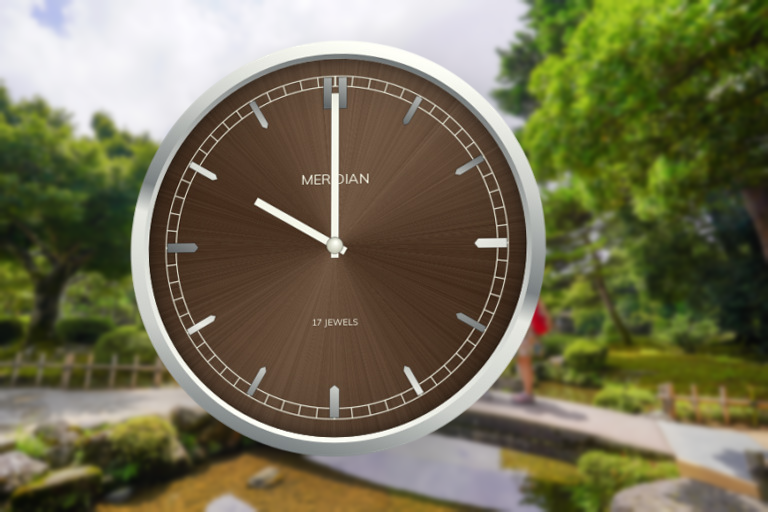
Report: 10 h 00 min
